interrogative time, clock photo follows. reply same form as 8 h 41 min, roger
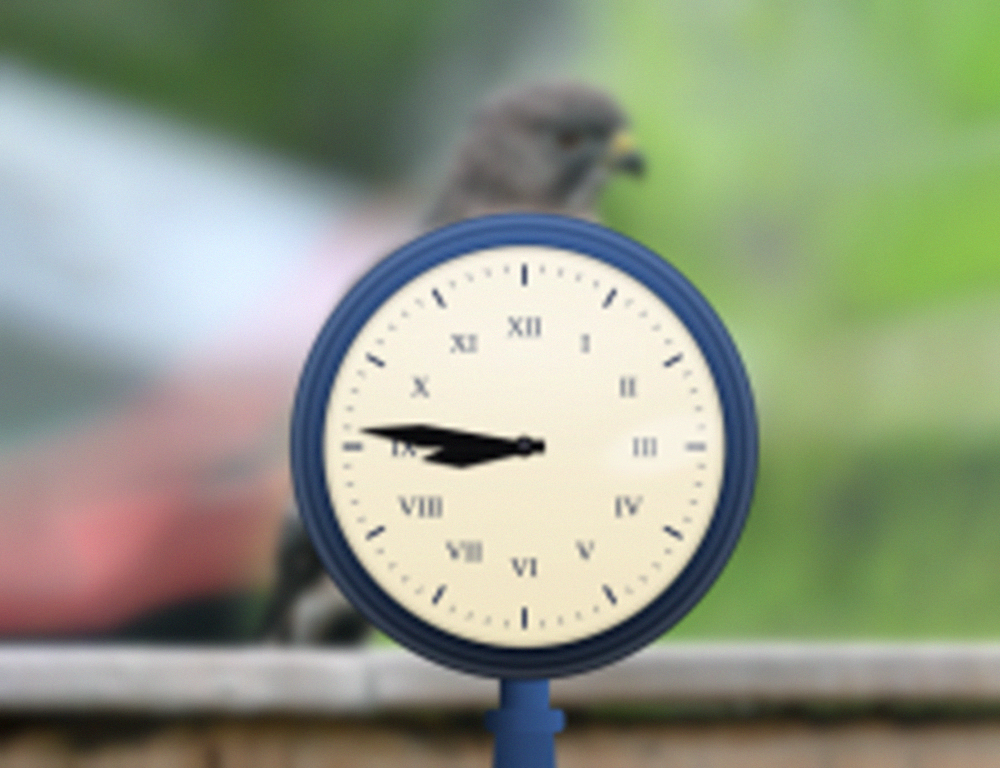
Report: 8 h 46 min
